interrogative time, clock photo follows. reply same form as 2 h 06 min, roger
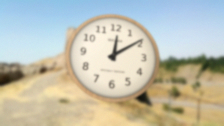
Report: 12 h 09 min
